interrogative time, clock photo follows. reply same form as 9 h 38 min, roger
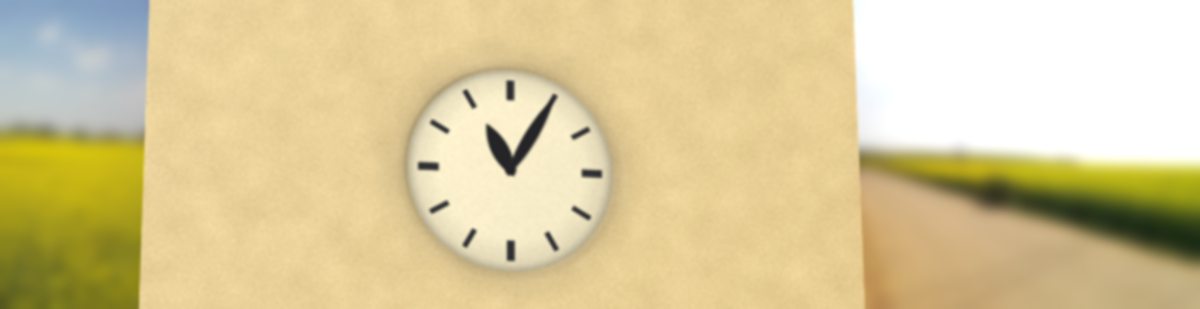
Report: 11 h 05 min
